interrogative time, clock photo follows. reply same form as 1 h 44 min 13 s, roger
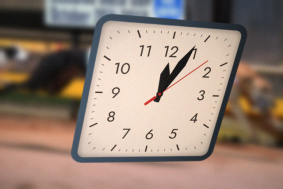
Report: 12 h 04 min 08 s
